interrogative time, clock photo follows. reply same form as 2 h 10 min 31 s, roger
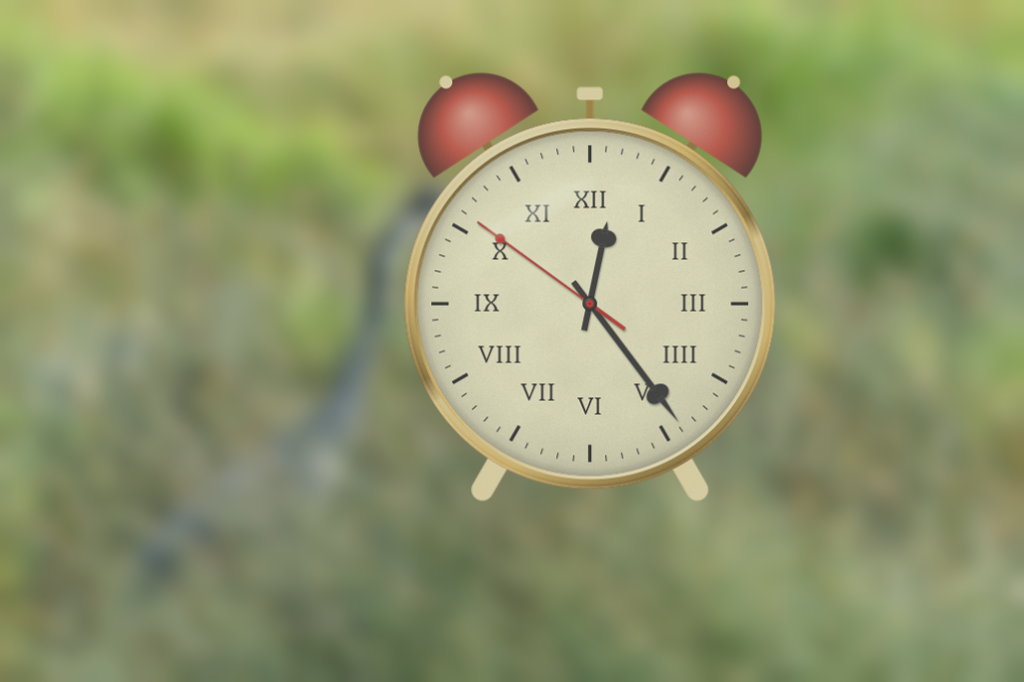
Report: 12 h 23 min 51 s
